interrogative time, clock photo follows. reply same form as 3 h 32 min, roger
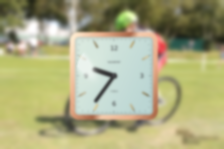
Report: 9 h 36 min
